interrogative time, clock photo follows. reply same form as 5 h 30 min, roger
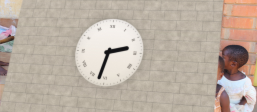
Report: 2 h 32 min
